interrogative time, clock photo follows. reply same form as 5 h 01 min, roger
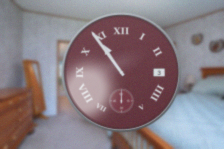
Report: 10 h 54 min
